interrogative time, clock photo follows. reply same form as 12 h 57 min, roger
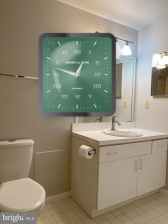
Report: 12 h 48 min
